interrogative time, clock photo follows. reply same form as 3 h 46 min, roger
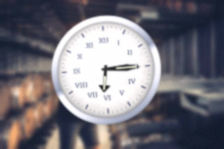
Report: 6 h 15 min
